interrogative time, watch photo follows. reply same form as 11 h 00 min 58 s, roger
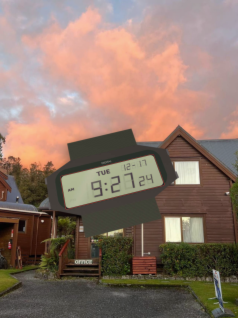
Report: 9 h 27 min 24 s
